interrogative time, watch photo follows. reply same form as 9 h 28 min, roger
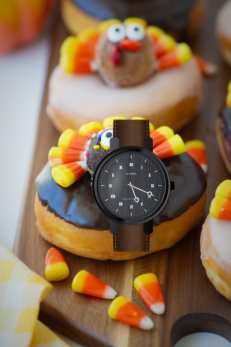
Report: 5 h 19 min
